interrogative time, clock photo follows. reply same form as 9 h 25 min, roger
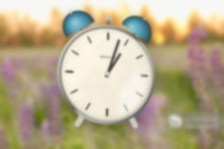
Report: 1 h 03 min
